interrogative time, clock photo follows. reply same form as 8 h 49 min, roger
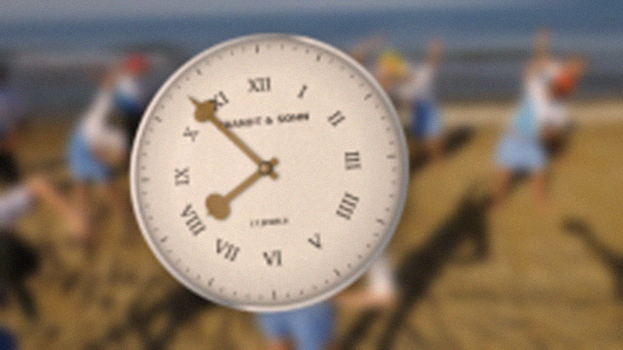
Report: 7 h 53 min
